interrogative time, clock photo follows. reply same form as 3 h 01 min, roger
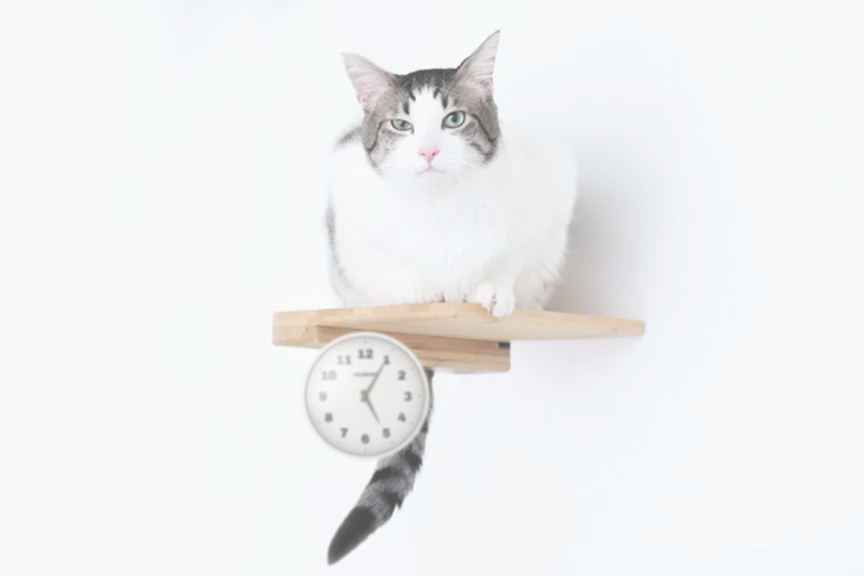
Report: 5 h 05 min
